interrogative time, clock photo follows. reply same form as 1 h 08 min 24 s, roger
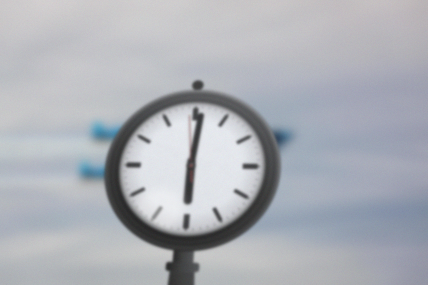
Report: 6 h 00 min 59 s
